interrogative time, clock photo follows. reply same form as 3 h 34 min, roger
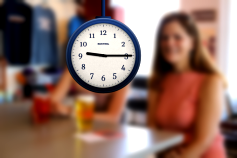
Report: 9 h 15 min
